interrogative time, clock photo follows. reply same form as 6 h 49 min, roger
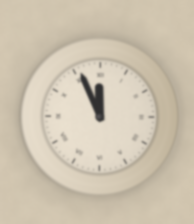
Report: 11 h 56 min
